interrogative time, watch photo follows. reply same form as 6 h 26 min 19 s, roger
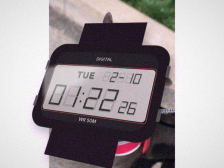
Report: 1 h 22 min 26 s
